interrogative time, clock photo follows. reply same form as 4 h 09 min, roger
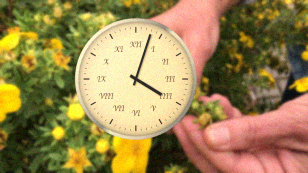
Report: 4 h 03 min
